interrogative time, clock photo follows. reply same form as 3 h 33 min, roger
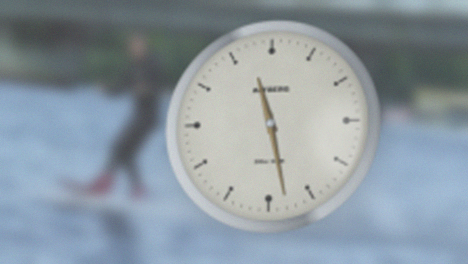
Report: 11 h 28 min
